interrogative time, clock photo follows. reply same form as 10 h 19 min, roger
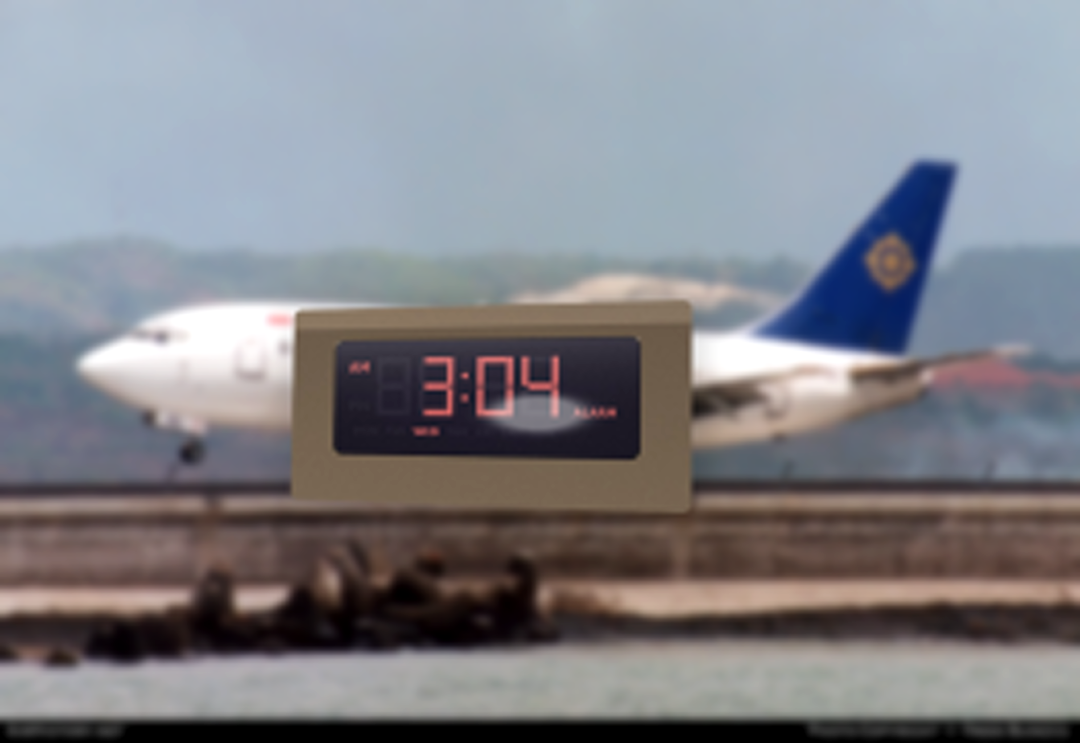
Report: 3 h 04 min
